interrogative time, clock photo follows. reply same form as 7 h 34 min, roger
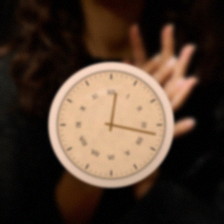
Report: 12 h 17 min
